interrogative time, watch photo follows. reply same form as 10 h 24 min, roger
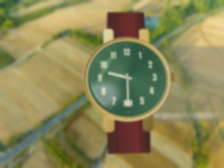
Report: 9 h 30 min
